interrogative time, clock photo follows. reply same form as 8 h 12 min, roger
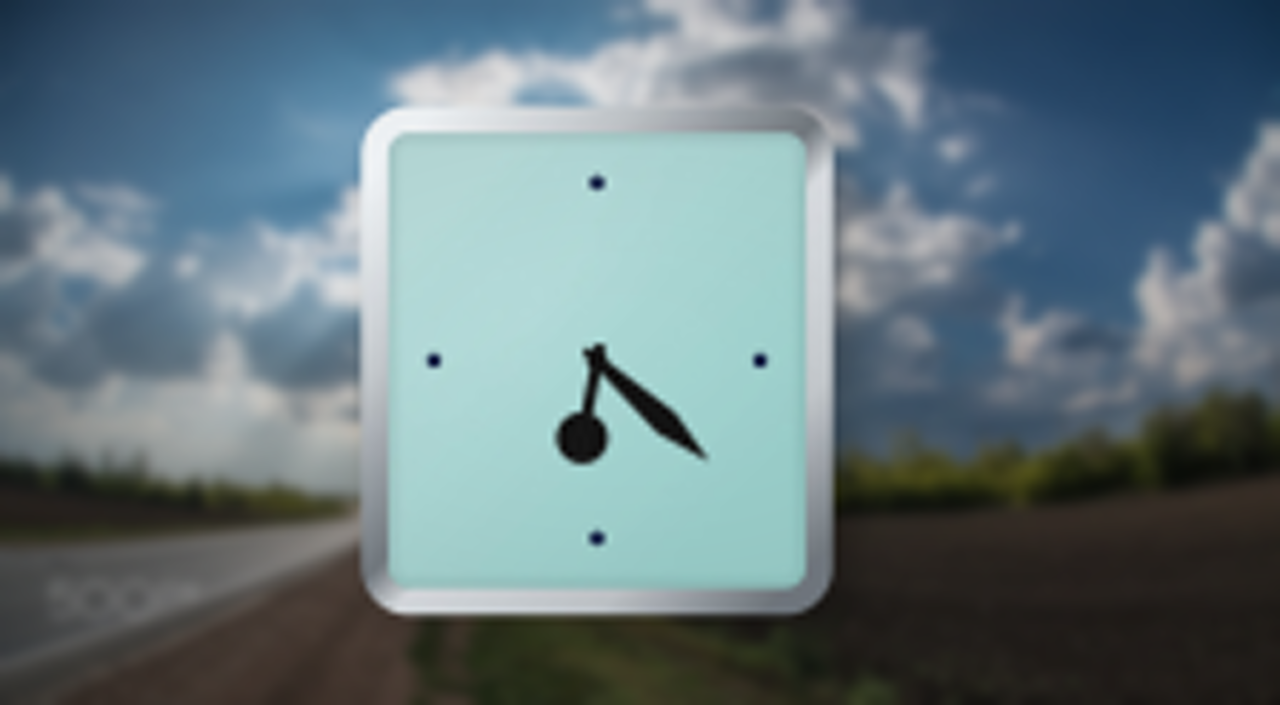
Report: 6 h 22 min
